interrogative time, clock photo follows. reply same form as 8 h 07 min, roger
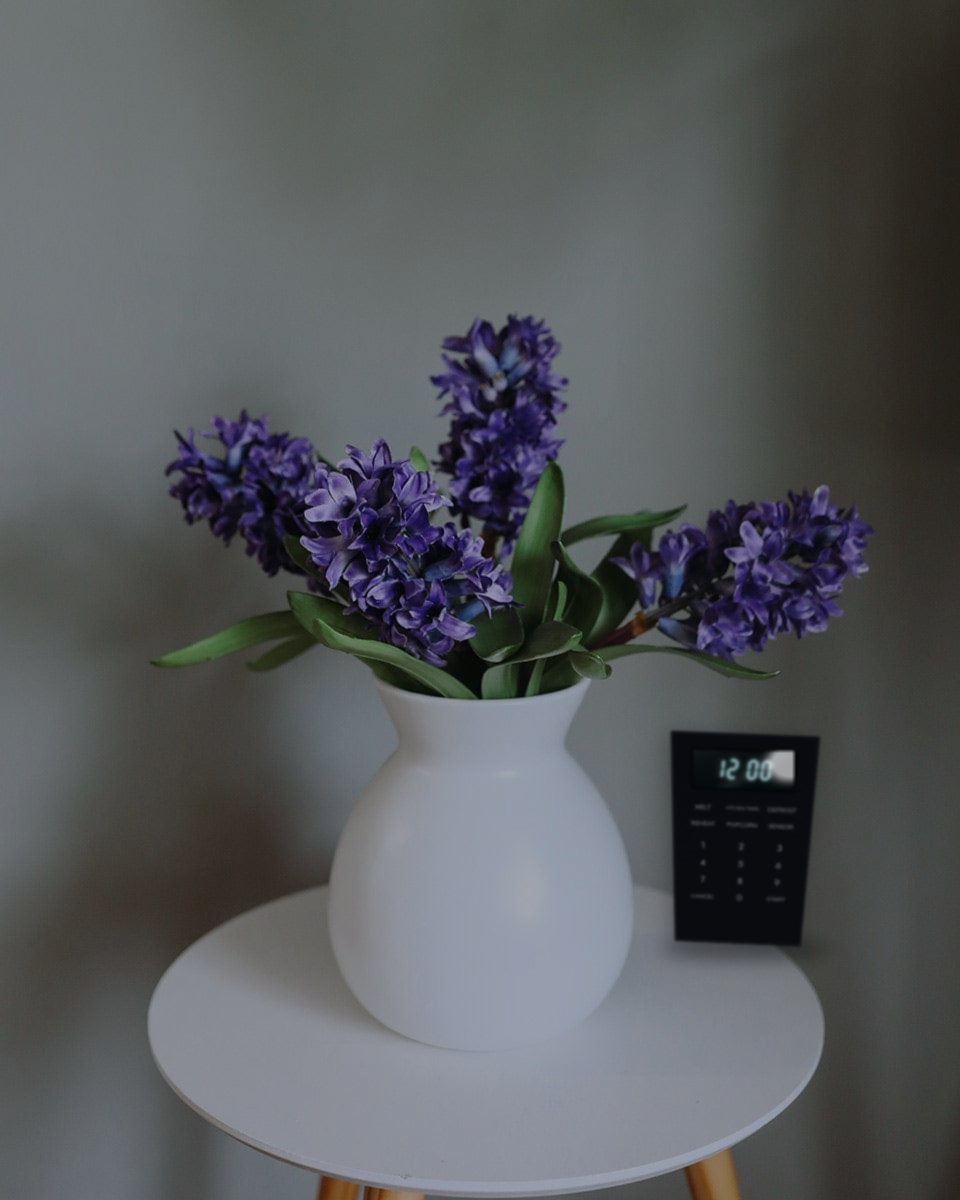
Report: 12 h 00 min
